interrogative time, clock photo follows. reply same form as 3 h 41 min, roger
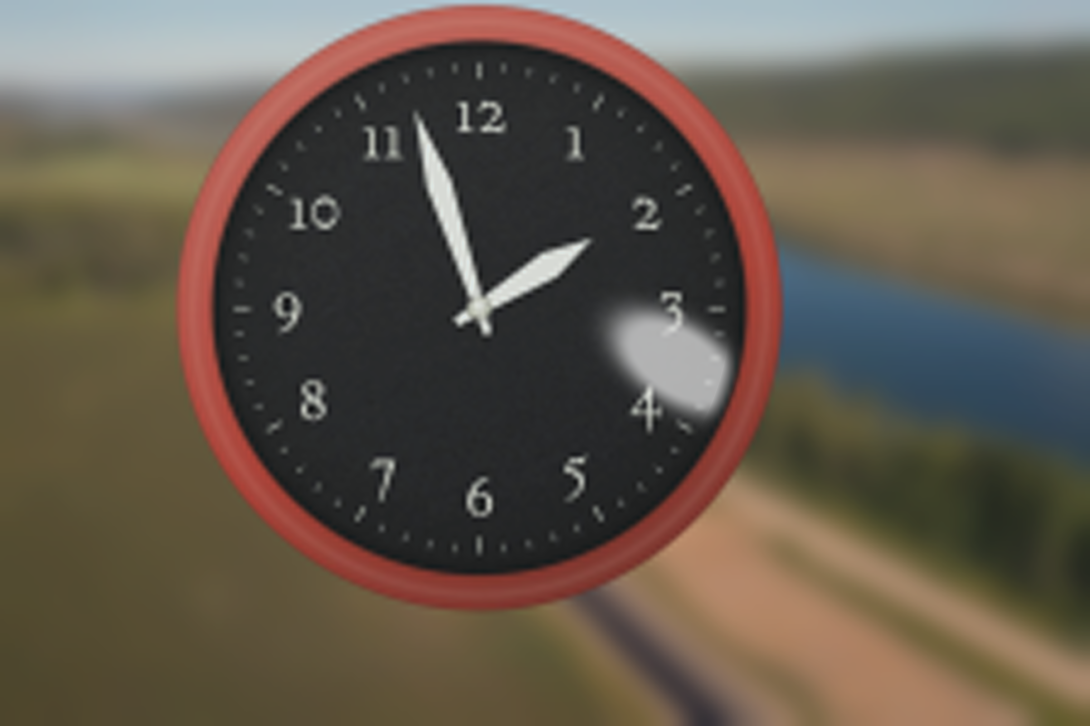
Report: 1 h 57 min
